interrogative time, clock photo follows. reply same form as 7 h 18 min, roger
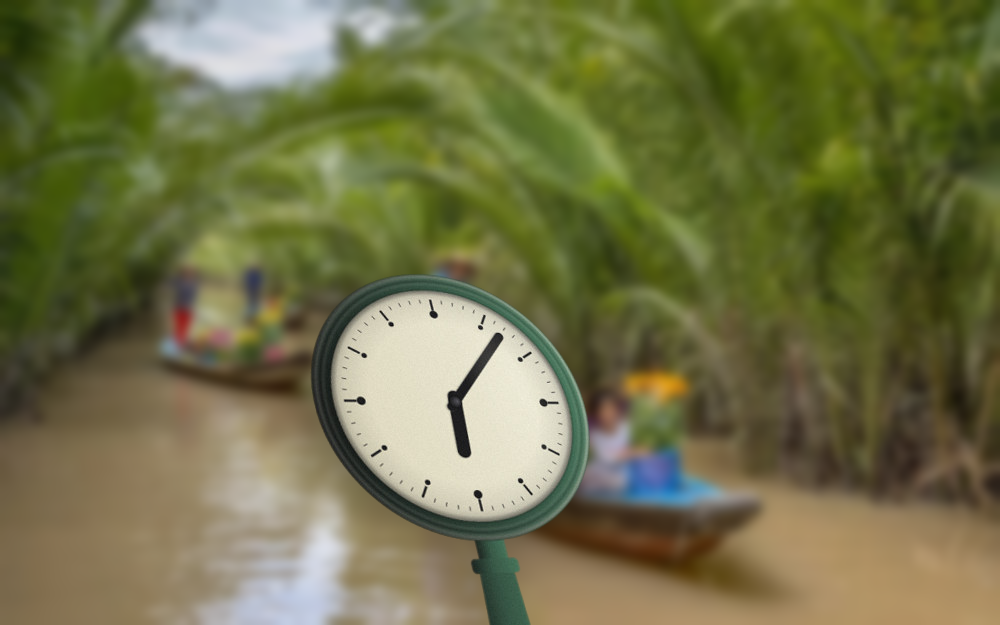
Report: 6 h 07 min
